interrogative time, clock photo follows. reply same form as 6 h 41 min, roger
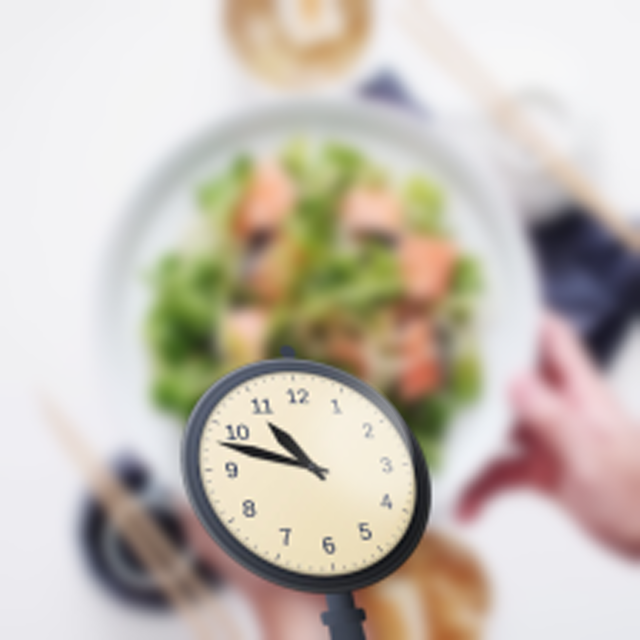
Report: 10 h 48 min
